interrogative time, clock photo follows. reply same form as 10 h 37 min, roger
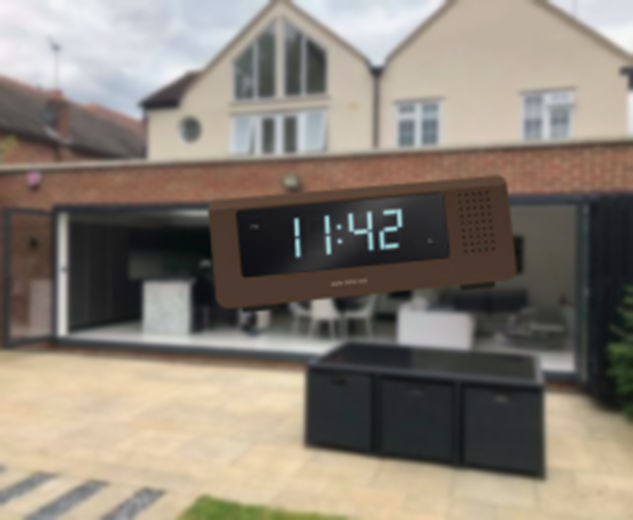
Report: 11 h 42 min
